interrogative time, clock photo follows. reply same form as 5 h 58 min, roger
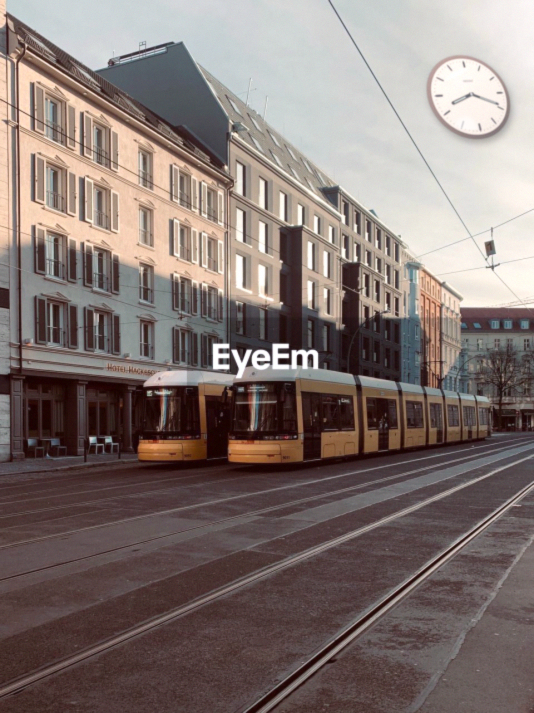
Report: 8 h 19 min
